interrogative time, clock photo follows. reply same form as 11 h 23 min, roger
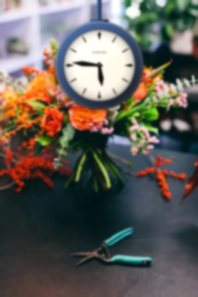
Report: 5 h 46 min
